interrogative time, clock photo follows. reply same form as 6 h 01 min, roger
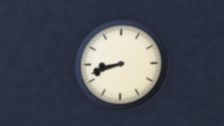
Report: 8 h 42 min
